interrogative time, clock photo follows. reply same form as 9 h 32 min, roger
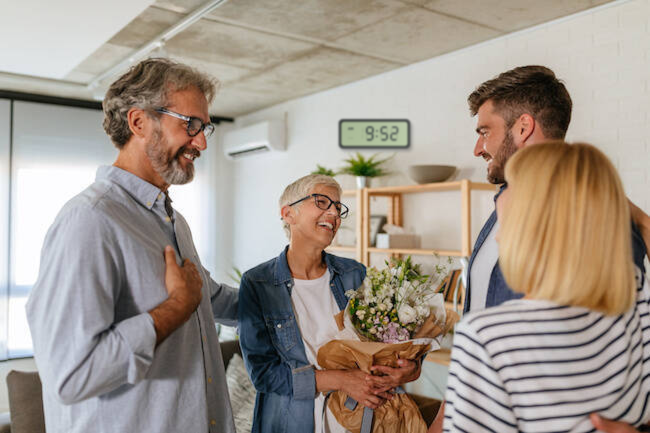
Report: 9 h 52 min
